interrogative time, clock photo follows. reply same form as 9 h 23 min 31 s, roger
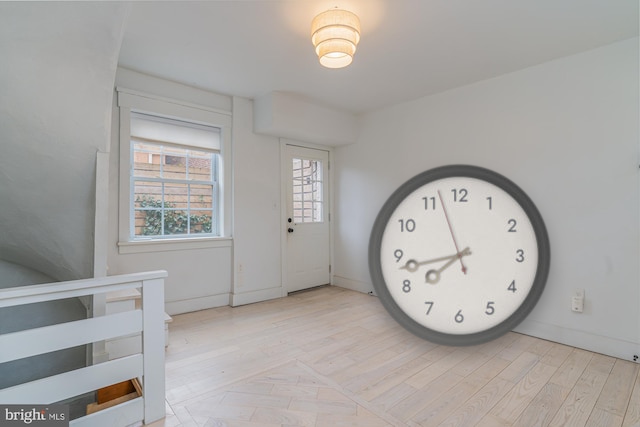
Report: 7 h 42 min 57 s
